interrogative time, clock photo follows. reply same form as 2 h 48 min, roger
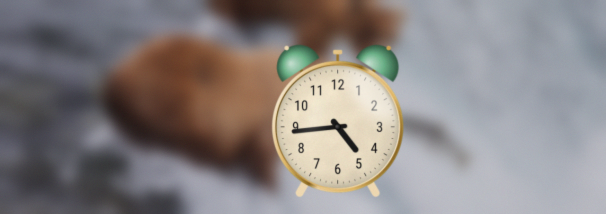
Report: 4 h 44 min
